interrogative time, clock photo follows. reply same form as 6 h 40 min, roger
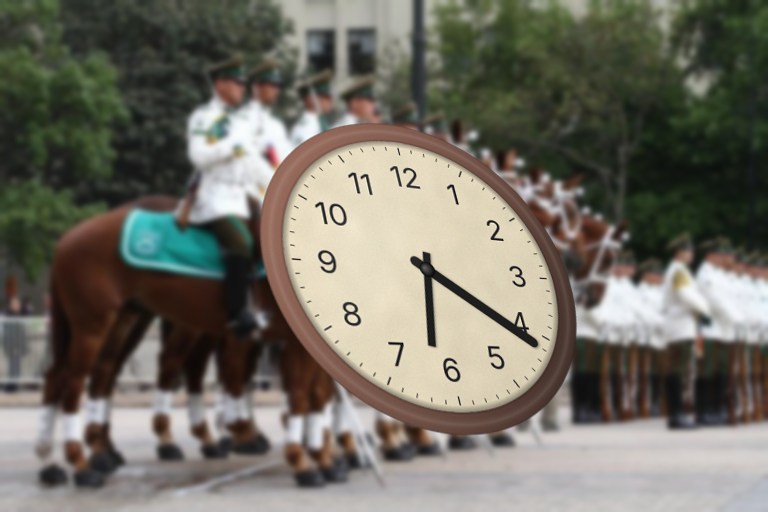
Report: 6 h 21 min
